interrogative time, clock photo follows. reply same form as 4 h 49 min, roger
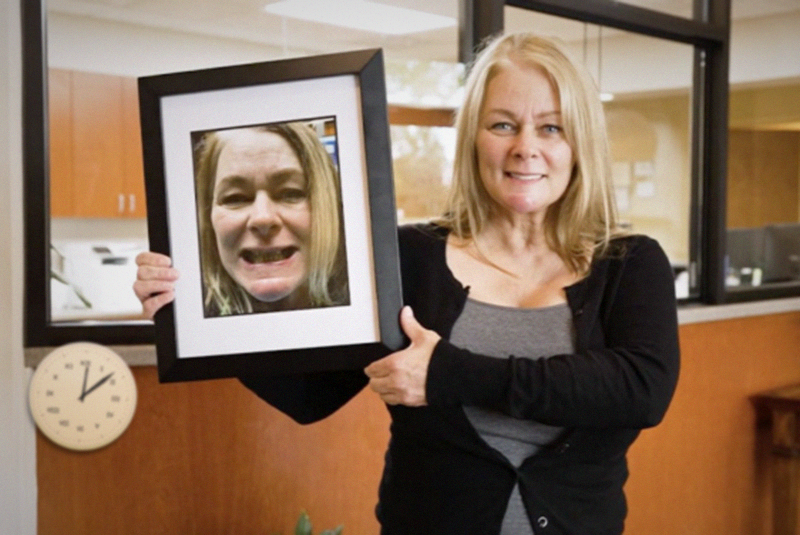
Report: 12 h 08 min
